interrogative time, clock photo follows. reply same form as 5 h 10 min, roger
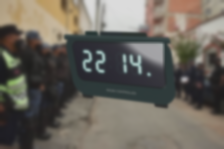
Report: 22 h 14 min
